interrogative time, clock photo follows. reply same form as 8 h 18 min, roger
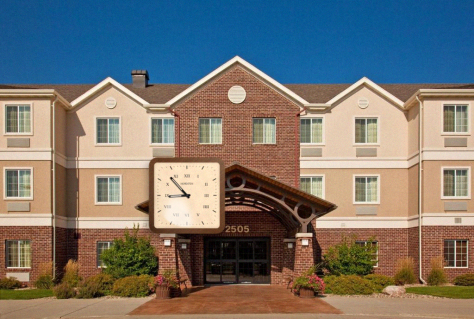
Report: 8 h 53 min
